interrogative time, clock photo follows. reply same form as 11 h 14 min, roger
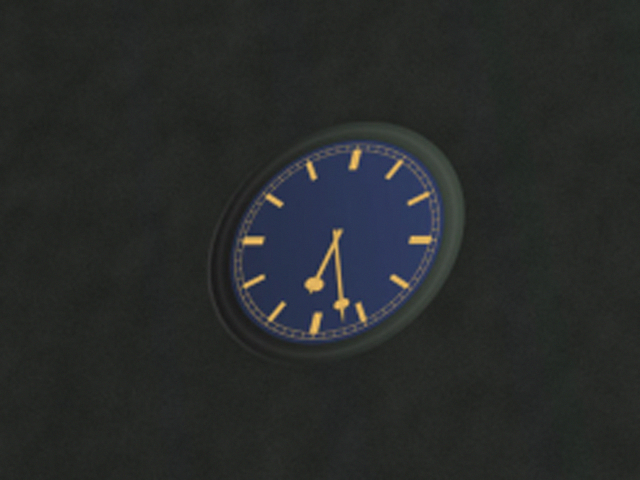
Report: 6 h 27 min
